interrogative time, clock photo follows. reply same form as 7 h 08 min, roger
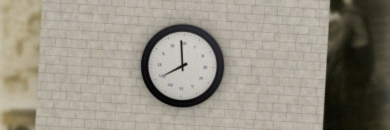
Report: 7 h 59 min
